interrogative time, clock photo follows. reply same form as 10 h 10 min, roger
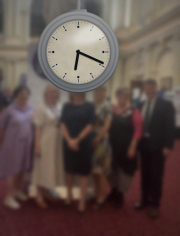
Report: 6 h 19 min
